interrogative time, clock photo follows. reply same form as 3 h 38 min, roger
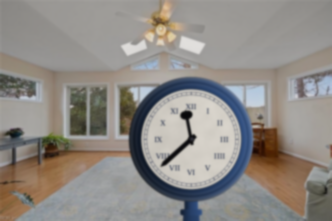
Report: 11 h 38 min
